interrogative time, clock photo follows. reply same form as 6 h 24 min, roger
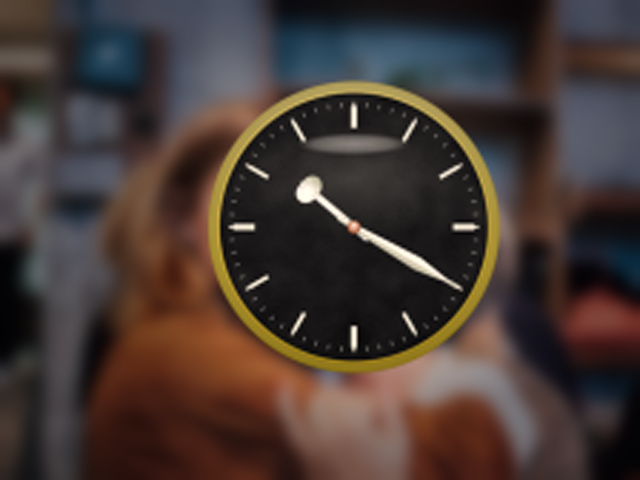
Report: 10 h 20 min
